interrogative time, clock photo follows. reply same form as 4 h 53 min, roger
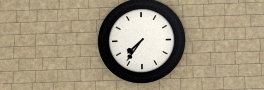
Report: 7 h 36 min
